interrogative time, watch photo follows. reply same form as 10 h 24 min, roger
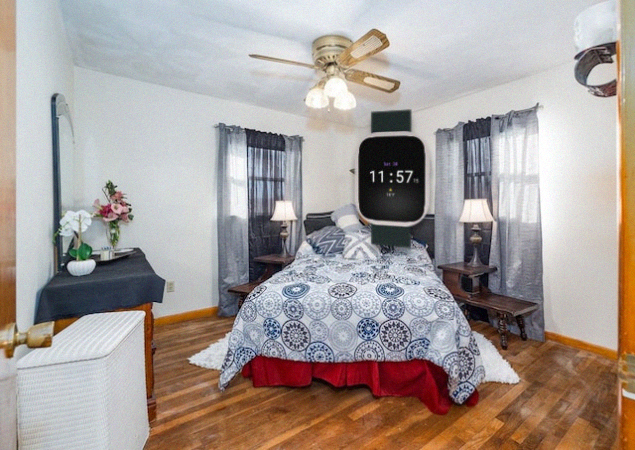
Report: 11 h 57 min
